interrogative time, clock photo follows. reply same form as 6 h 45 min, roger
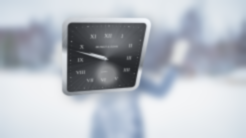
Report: 9 h 48 min
